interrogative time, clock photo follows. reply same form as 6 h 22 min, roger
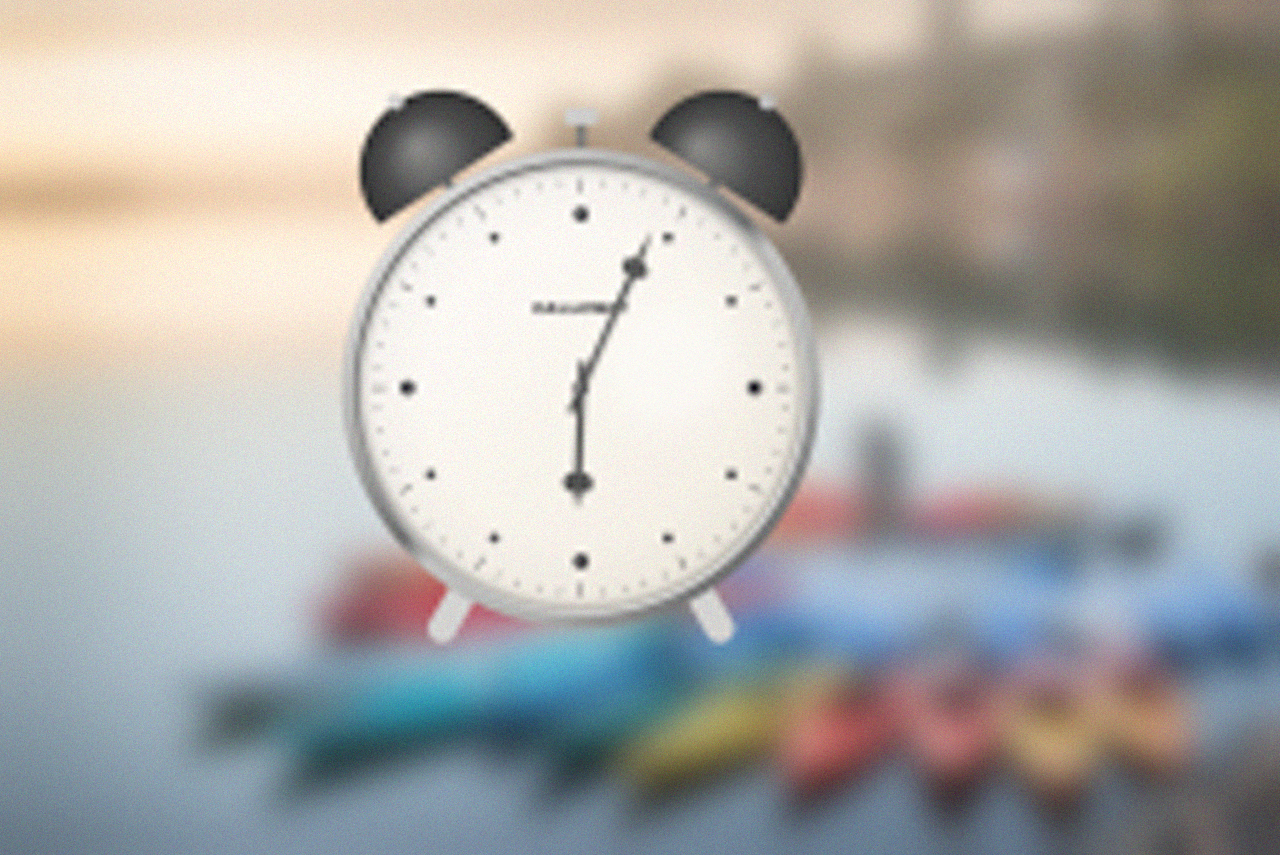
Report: 6 h 04 min
